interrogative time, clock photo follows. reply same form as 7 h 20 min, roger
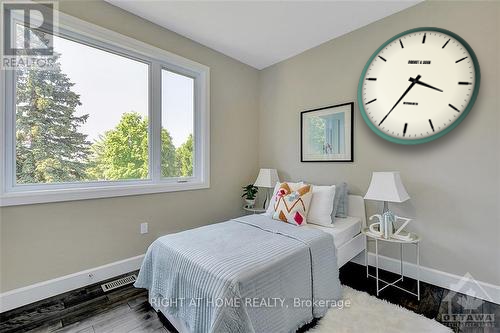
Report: 3 h 35 min
